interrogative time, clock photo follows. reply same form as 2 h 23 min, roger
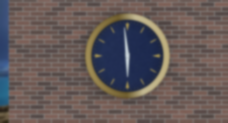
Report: 5 h 59 min
